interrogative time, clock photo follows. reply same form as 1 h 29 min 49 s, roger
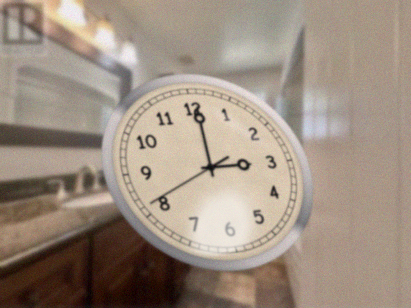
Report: 3 h 00 min 41 s
